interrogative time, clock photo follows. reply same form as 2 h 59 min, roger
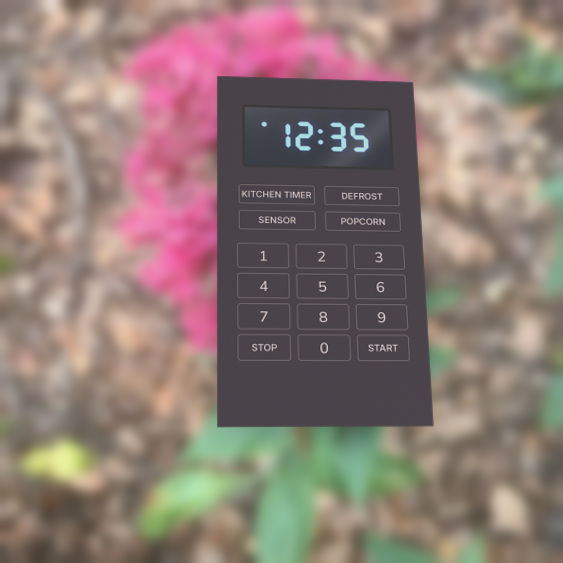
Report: 12 h 35 min
